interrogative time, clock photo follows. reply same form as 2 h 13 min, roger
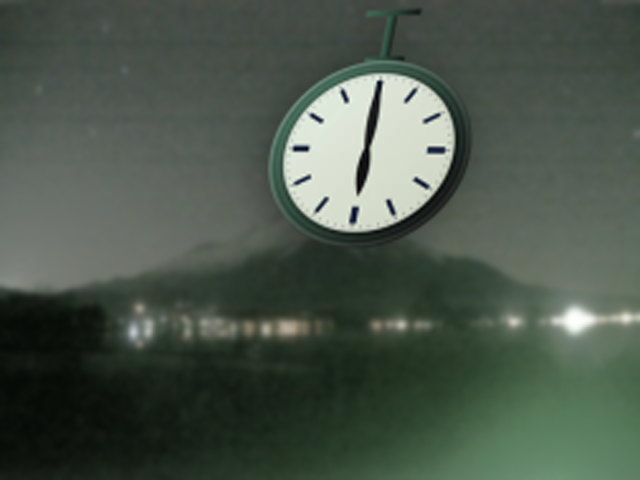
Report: 6 h 00 min
